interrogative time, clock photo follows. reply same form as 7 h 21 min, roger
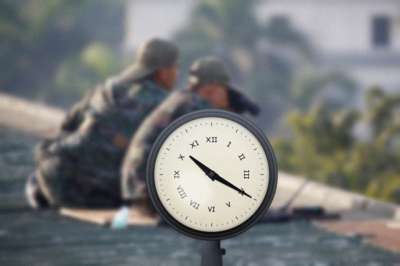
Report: 10 h 20 min
